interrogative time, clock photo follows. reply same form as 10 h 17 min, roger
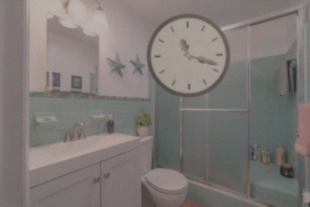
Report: 11 h 18 min
